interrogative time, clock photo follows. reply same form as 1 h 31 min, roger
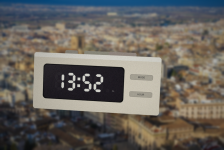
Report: 13 h 52 min
